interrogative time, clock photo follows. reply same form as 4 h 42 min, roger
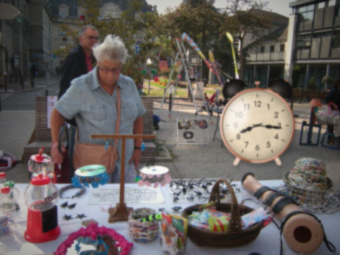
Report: 8 h 16 min
